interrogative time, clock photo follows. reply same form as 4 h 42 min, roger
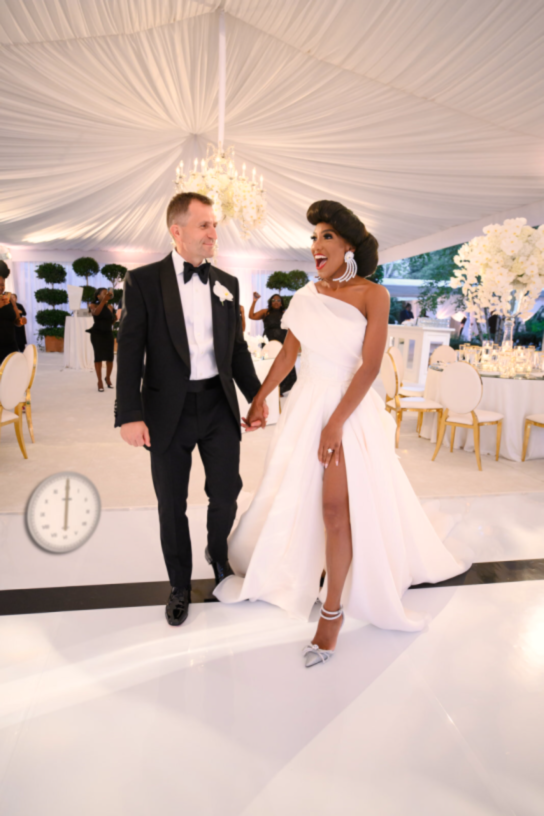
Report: 6 h 00 min
